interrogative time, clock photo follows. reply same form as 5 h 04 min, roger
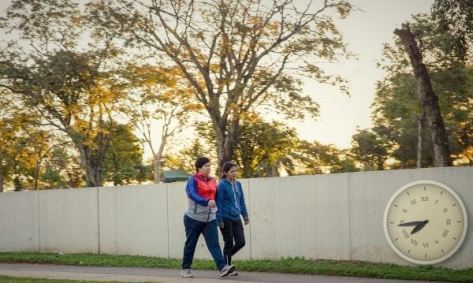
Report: 7 h 44 min
